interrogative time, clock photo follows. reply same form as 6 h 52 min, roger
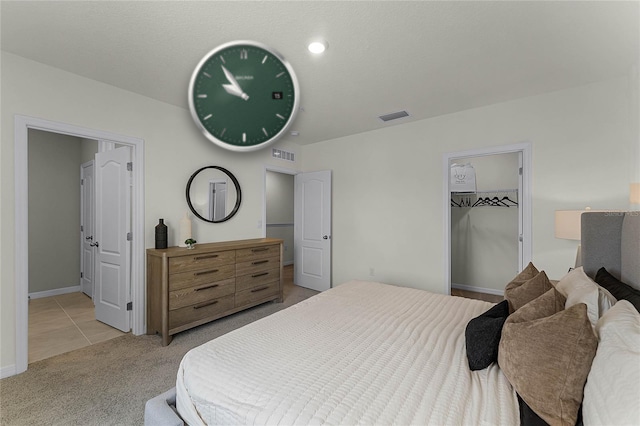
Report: 9 h 54 min
